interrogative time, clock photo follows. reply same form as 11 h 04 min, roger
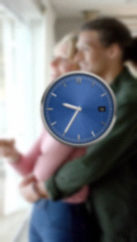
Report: 9 h 35 min
